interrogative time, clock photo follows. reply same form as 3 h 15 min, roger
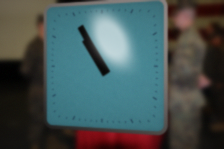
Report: 10 h 55 min
